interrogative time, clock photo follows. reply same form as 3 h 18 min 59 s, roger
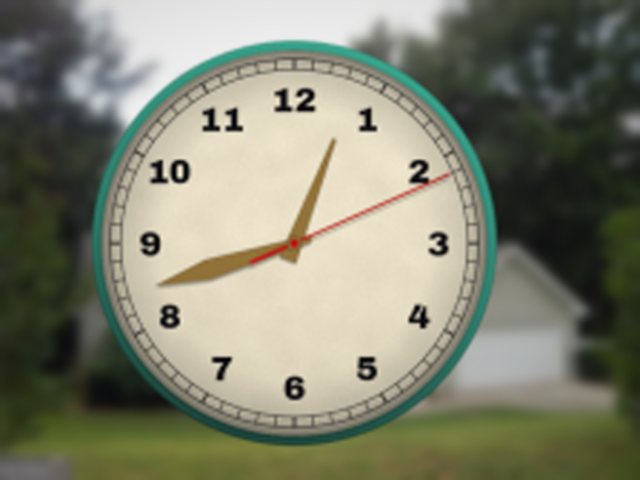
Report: 12 h 42 min 11 s
